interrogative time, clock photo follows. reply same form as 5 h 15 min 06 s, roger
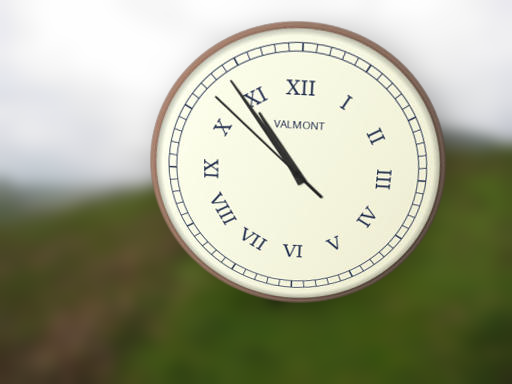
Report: 10 h 53 min 52 s
